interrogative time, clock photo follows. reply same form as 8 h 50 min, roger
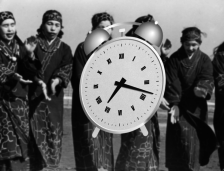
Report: 7 h 18 min
